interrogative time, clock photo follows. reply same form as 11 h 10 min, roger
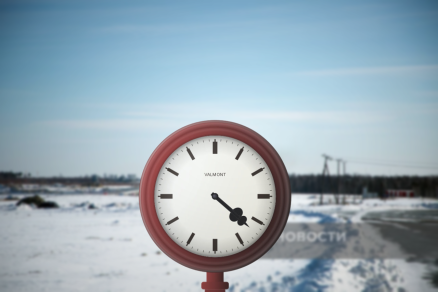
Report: 4 h 22 min
